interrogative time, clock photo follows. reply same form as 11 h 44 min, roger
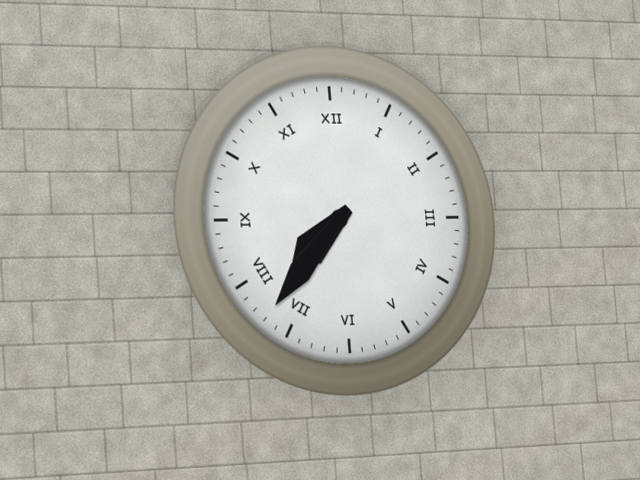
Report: 7 h 37 min
